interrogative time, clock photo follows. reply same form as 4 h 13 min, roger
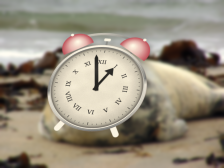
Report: 12 h 58 min
